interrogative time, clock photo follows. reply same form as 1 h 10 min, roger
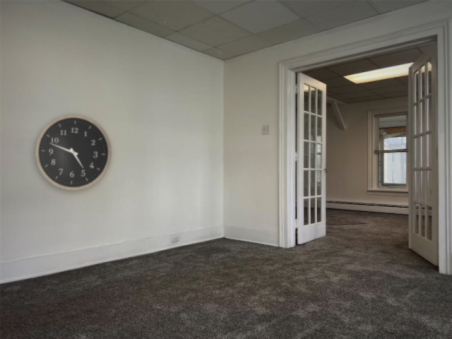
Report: 4 h 48 min
